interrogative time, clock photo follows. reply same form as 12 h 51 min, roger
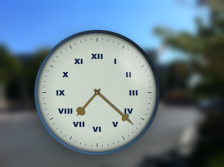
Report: 7 h 22 min
